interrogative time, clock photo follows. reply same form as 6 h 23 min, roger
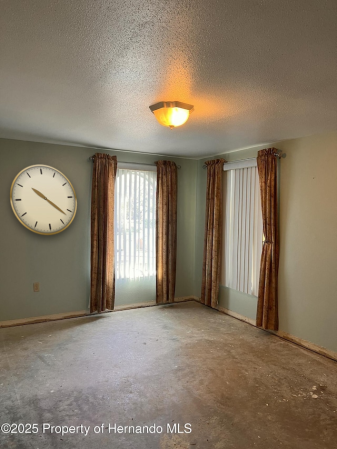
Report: 10 h 22 min
